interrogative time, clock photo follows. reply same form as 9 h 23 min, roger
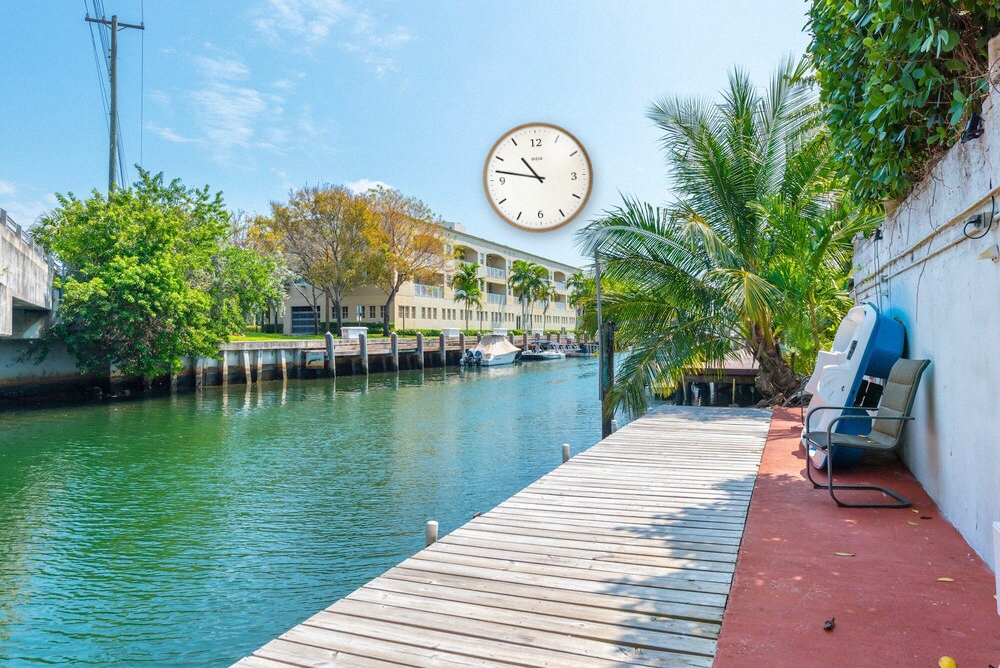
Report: 10 h 47 min
